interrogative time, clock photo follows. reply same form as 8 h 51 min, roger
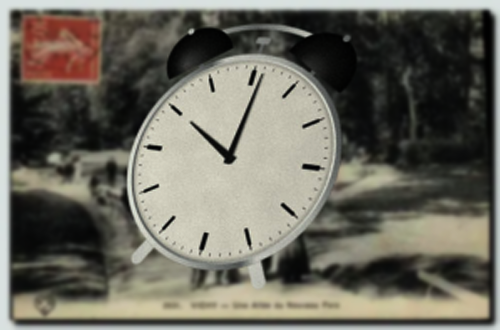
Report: 10 h 01 min
